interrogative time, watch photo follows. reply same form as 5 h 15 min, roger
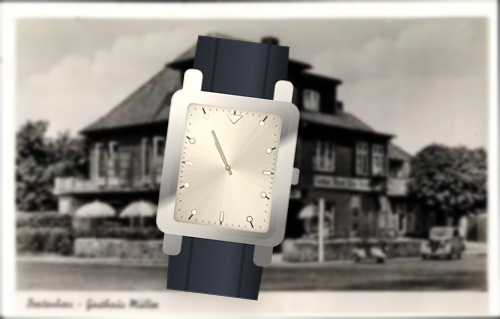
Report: 10 h 55 min
